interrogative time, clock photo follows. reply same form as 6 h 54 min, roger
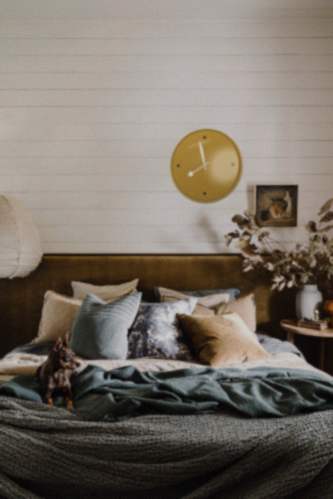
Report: 7 h 58 min
